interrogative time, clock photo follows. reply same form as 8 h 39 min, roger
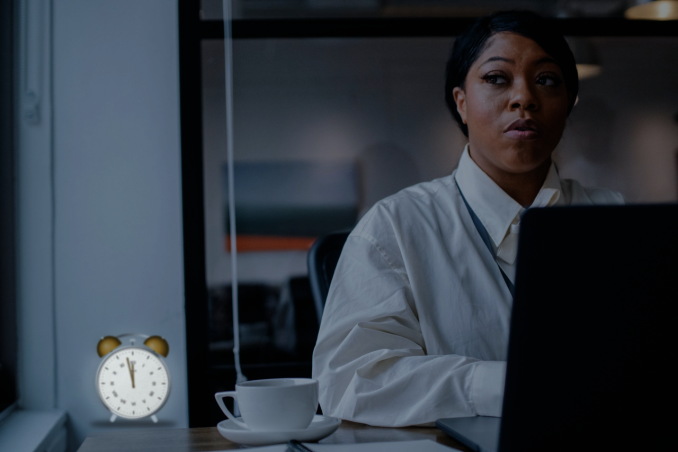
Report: 11 h 58 min
